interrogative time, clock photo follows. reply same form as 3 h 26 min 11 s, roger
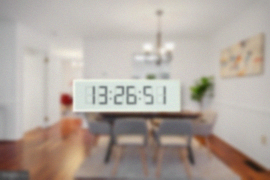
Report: 13 h 26 min 51 s
